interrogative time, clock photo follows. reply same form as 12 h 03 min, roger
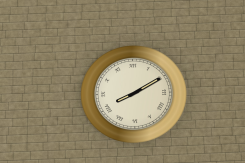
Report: 8 h 10 min
